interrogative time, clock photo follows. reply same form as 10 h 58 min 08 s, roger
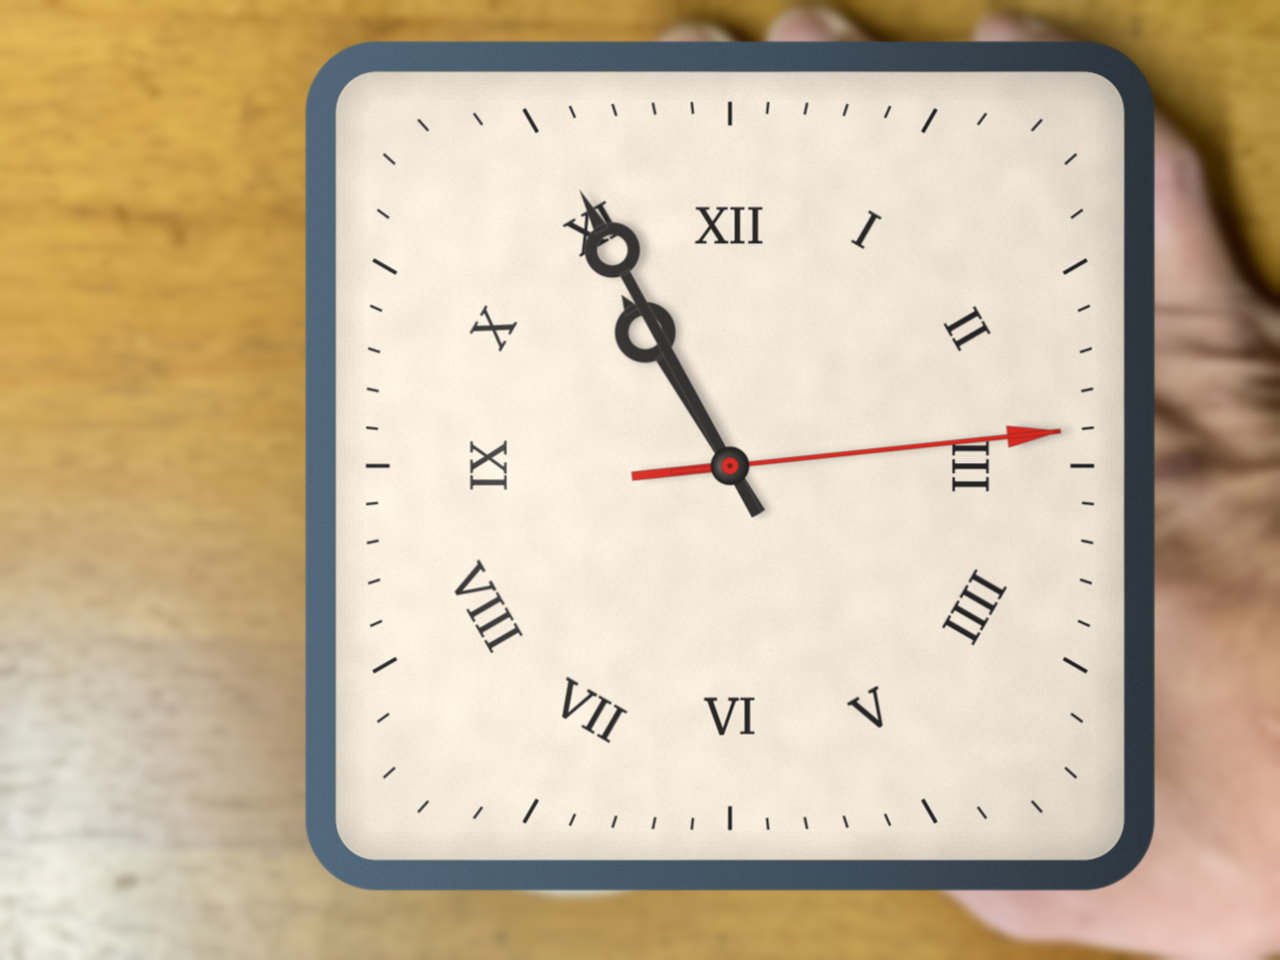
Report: 10 h 55 min 14 s
